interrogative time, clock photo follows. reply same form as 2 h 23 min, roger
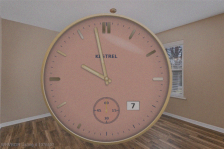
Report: 9 h 58 min
